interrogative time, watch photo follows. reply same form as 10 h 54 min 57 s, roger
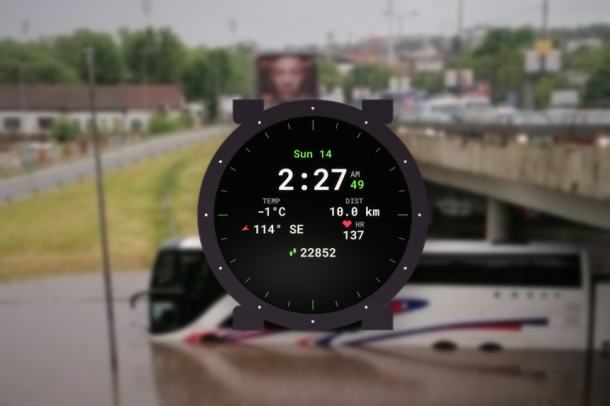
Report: 2 h 27 min 49 s
